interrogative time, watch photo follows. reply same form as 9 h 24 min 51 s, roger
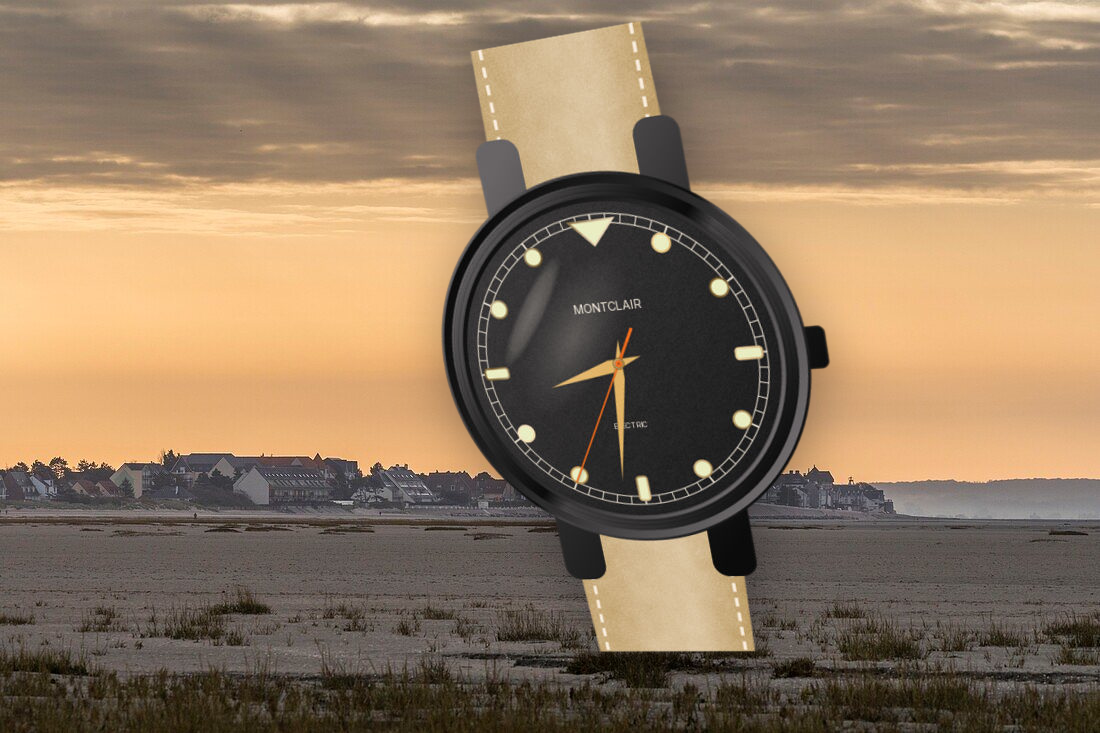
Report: 8 h 31 min 35 s
